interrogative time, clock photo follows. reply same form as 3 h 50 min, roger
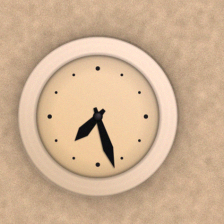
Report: 7 h 27 min
